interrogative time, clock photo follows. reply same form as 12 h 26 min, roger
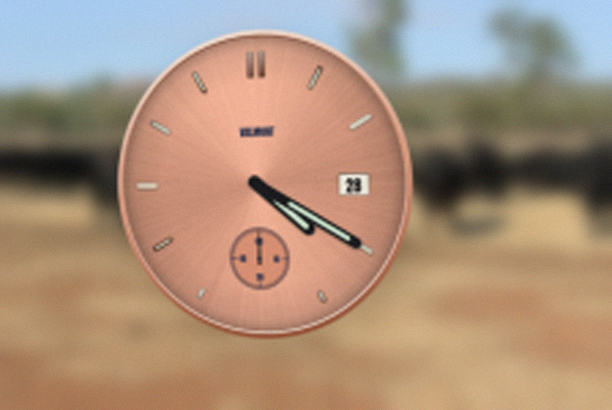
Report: 4 h 20 min
